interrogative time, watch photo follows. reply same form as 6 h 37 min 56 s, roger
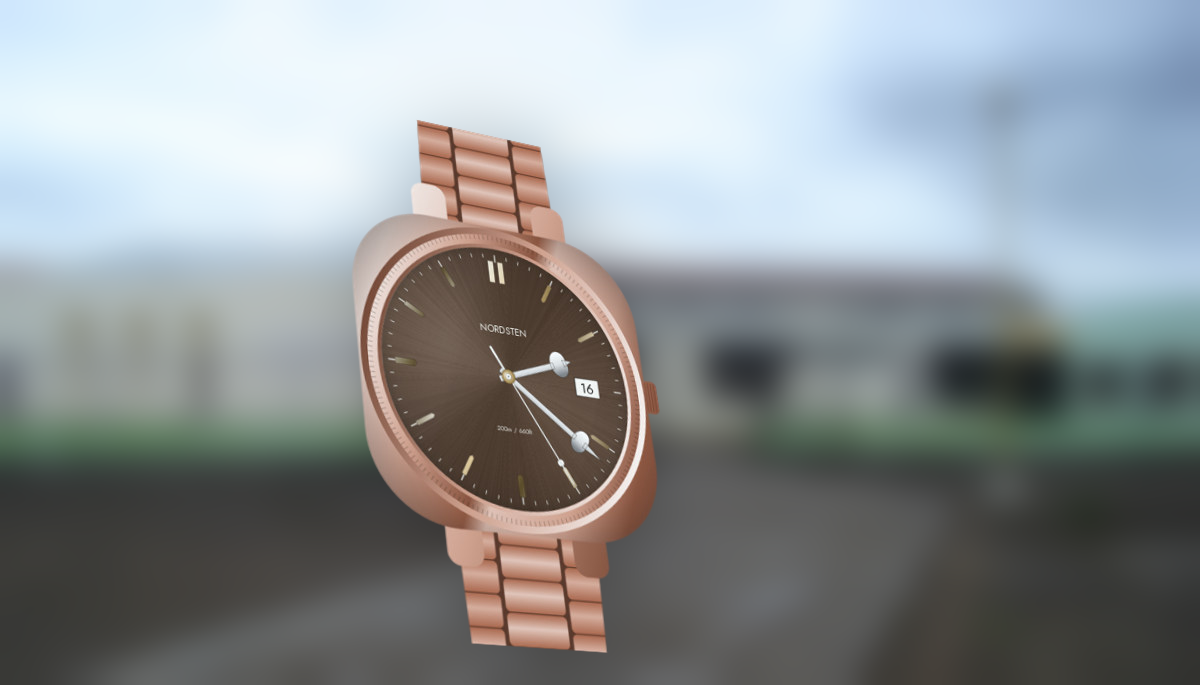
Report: 2 h 21 min 25 s
